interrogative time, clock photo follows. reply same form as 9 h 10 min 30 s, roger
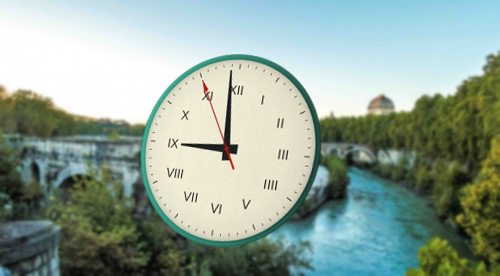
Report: 8 h 58 min 55 s
